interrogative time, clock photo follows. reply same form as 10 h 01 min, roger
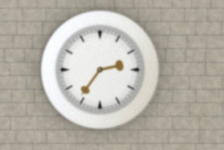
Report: 2 h 36 min
